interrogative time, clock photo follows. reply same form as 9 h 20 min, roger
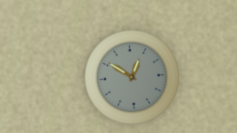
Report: 12 h 51 min
